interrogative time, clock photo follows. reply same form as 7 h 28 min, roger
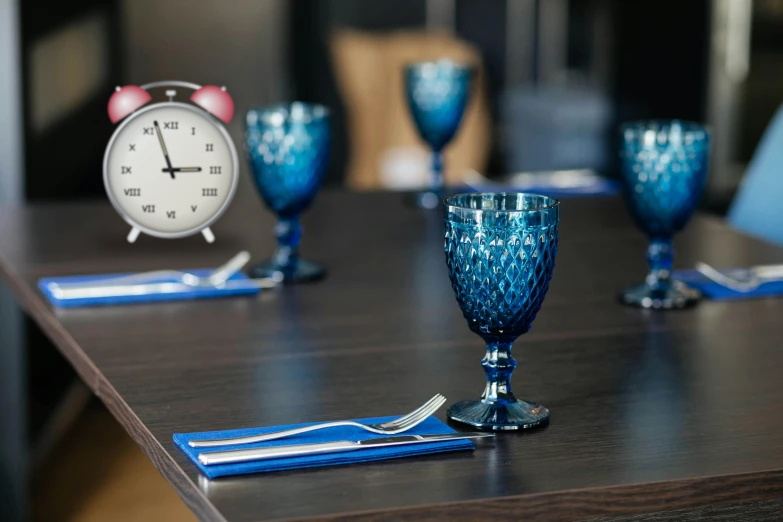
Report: 2 h 57 min
